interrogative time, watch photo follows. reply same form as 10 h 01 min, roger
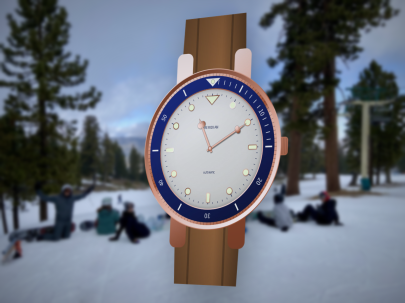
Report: 11 h 10 min
